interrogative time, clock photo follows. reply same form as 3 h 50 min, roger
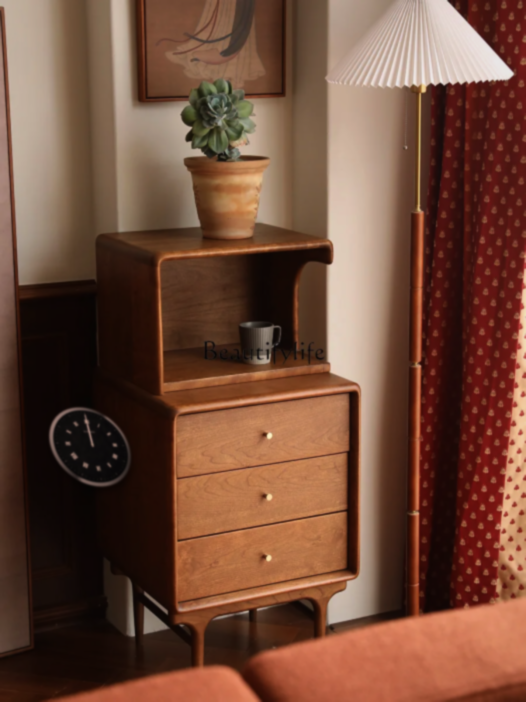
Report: 12 h 00 min
